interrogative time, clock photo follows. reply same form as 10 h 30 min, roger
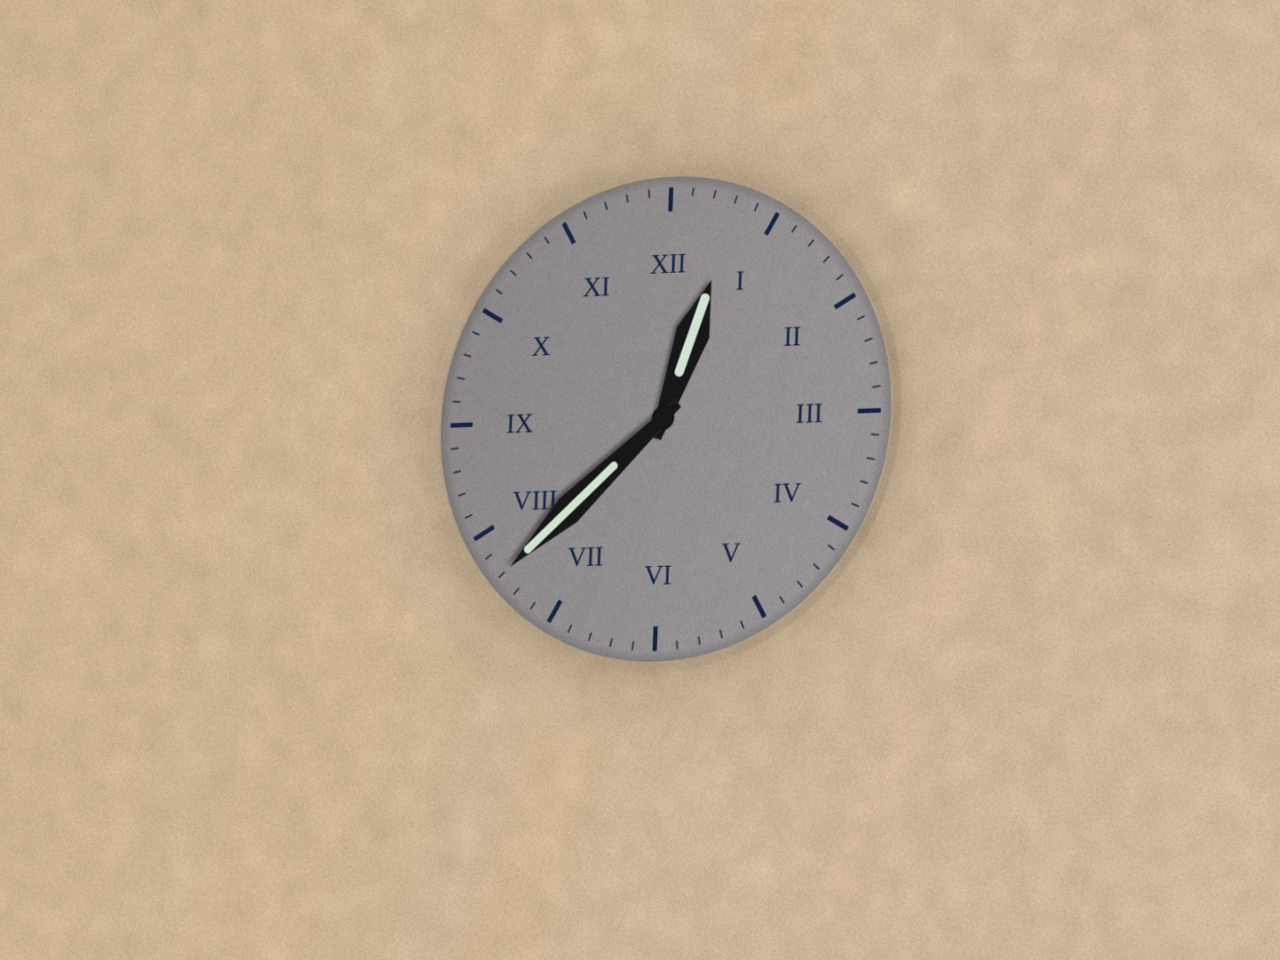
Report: 12 h 38 min
